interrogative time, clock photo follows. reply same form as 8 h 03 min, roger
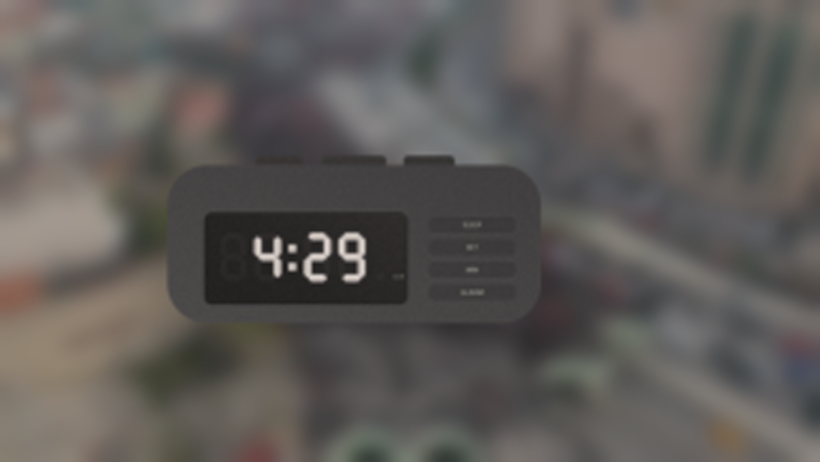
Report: 4 h 29 min
